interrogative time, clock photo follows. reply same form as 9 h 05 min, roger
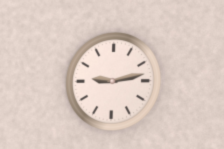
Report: 9 h 13 min
